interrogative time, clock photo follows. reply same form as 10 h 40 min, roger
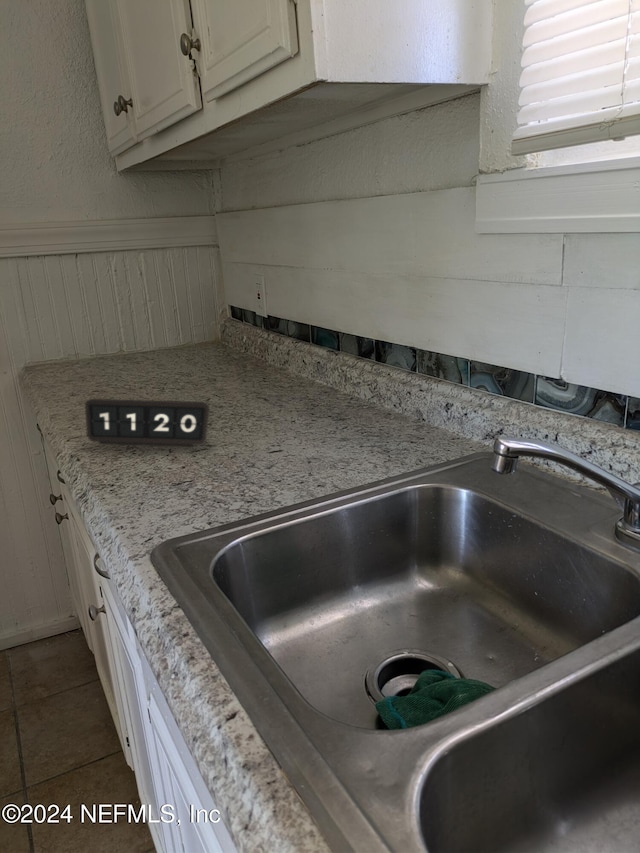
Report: 11 h 20 min
